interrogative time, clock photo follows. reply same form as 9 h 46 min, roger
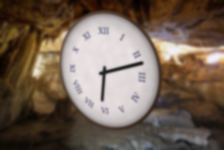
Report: 6 h 12 min
